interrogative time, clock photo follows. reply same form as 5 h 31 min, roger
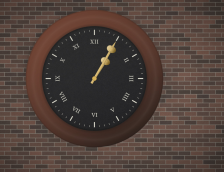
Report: 1 h 05 min
